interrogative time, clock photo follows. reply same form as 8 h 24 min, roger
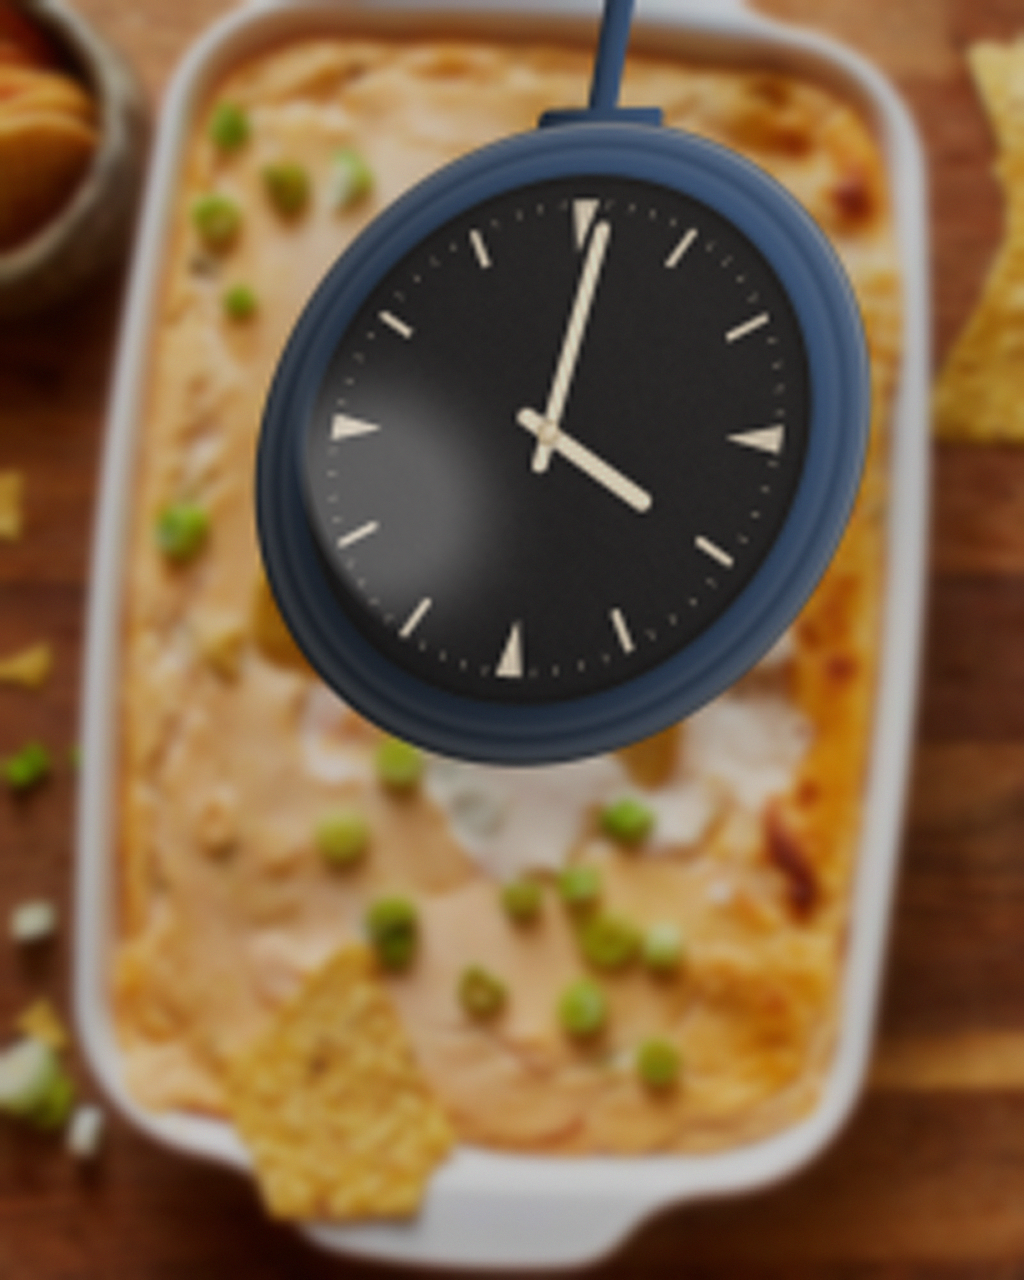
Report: 4 h 01 min
